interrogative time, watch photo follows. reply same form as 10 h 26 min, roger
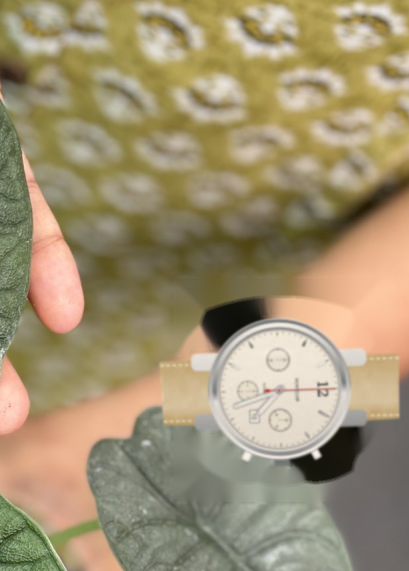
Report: 4 h 27 min
